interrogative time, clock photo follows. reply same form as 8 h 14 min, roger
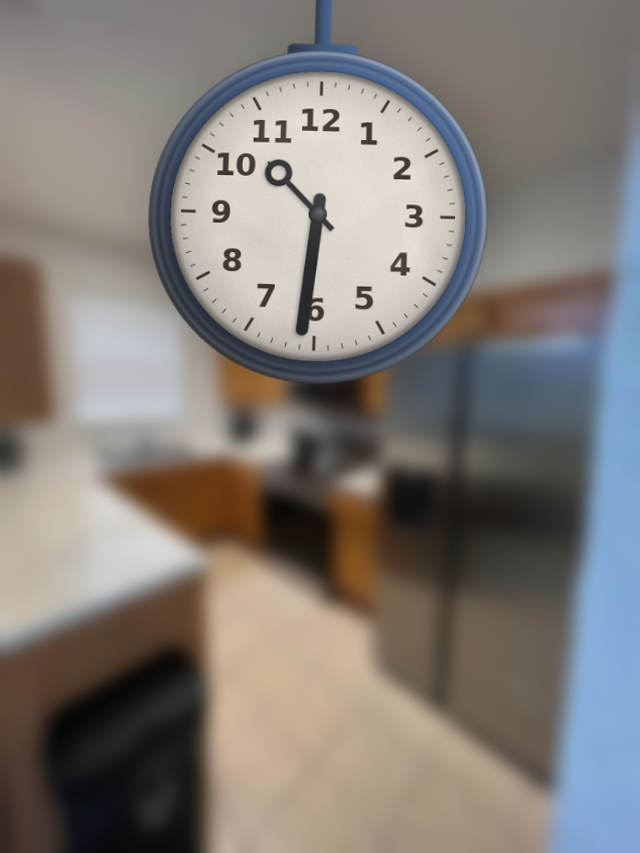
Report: 10 h 31 min
